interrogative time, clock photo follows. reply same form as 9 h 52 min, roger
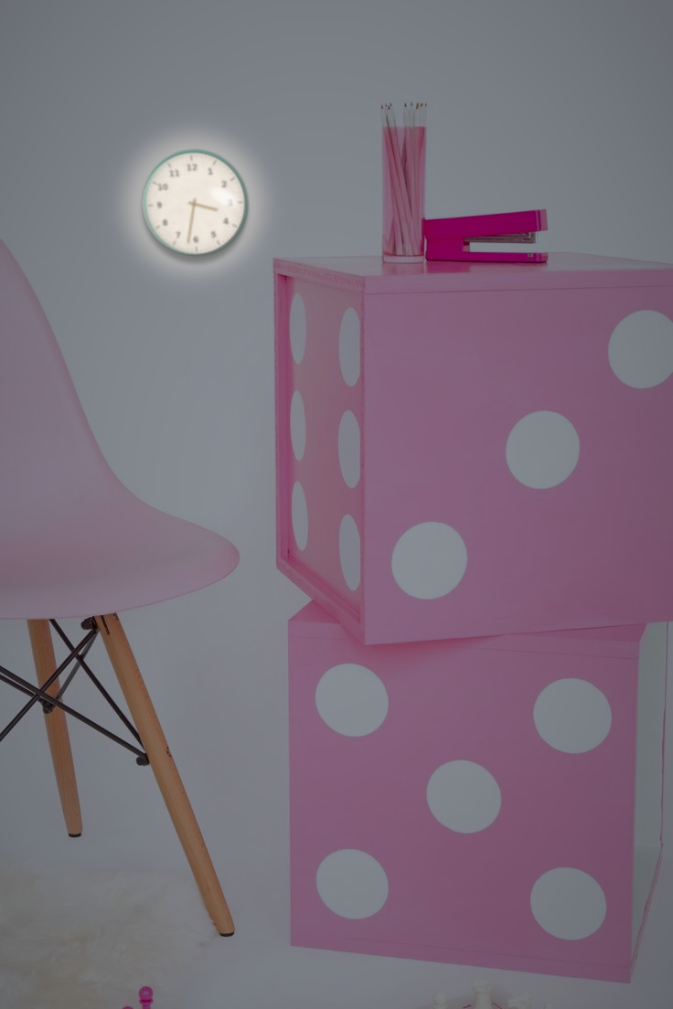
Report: 3 h 32 min
